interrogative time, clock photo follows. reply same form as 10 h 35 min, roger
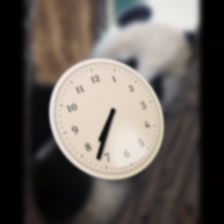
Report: 7 h 37 min
